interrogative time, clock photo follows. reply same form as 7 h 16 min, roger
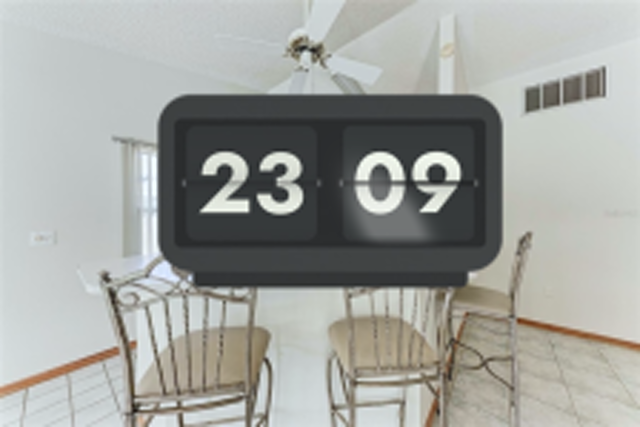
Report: 23 h 09 min
